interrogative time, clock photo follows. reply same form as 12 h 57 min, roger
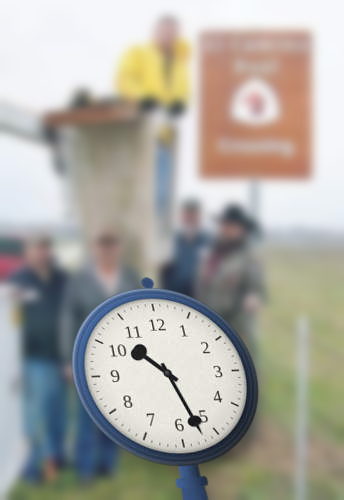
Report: 10 h 27 min
